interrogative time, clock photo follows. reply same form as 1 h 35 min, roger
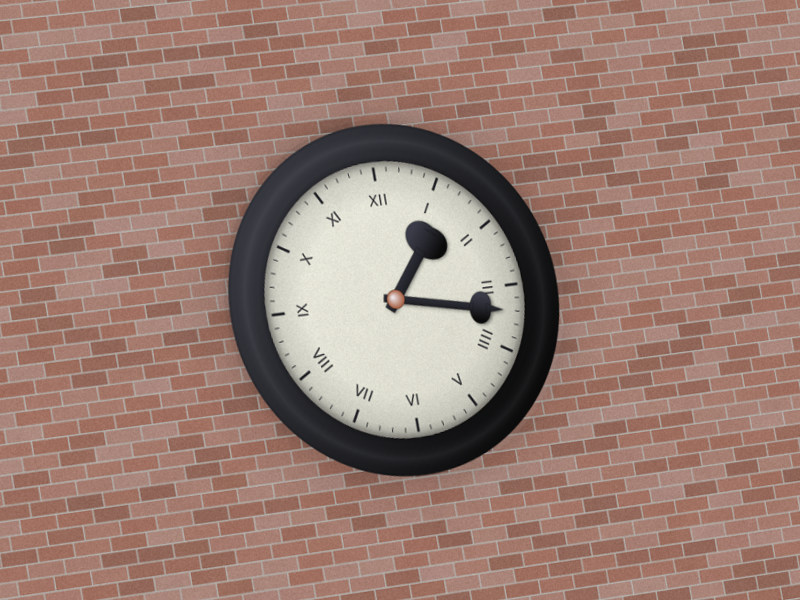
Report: 1 h 17 min
